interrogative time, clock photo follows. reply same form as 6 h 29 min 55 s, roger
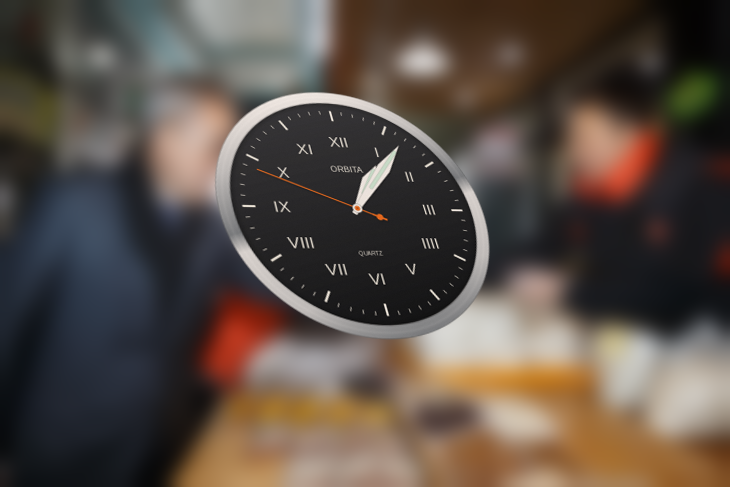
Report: 1 h 06 min 49 s
